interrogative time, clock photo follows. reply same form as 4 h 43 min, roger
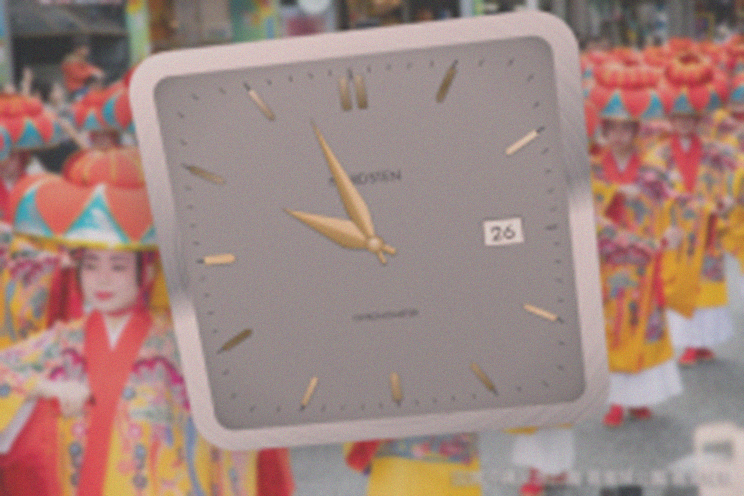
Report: 9 h 57 min
